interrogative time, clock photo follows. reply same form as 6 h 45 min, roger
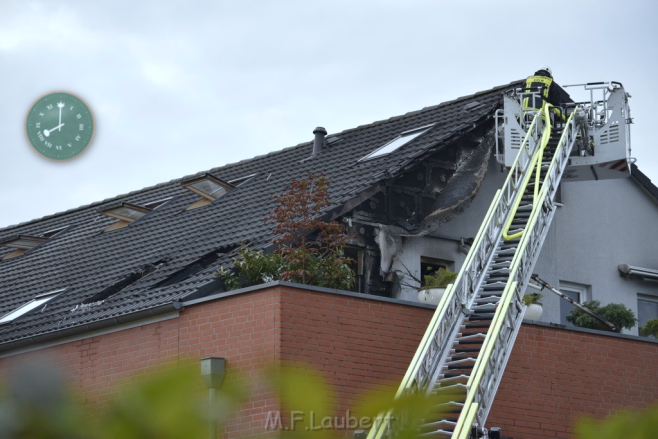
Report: 8 h 00 min
